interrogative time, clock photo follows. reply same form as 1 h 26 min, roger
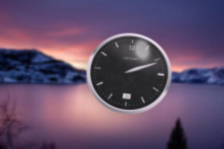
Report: 2 h 11 min
